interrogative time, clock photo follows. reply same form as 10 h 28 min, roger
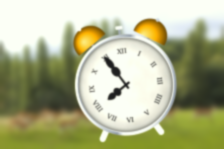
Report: 7 h 55 min
